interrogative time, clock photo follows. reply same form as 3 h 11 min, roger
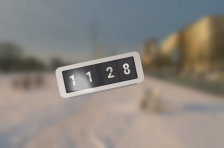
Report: 11 h 28 min
